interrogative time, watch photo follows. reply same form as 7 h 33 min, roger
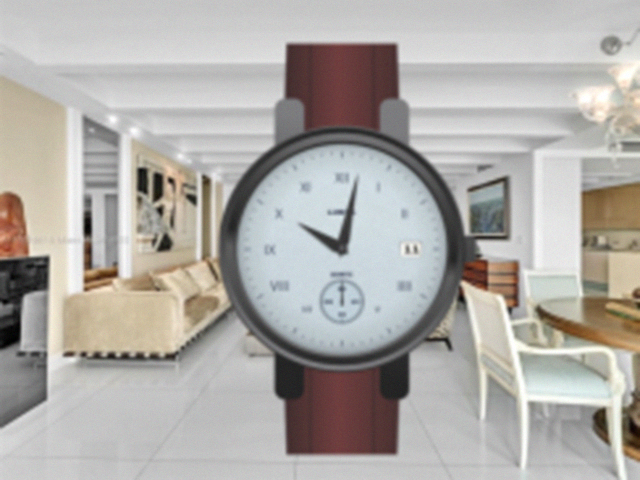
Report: 10 h 02 min
